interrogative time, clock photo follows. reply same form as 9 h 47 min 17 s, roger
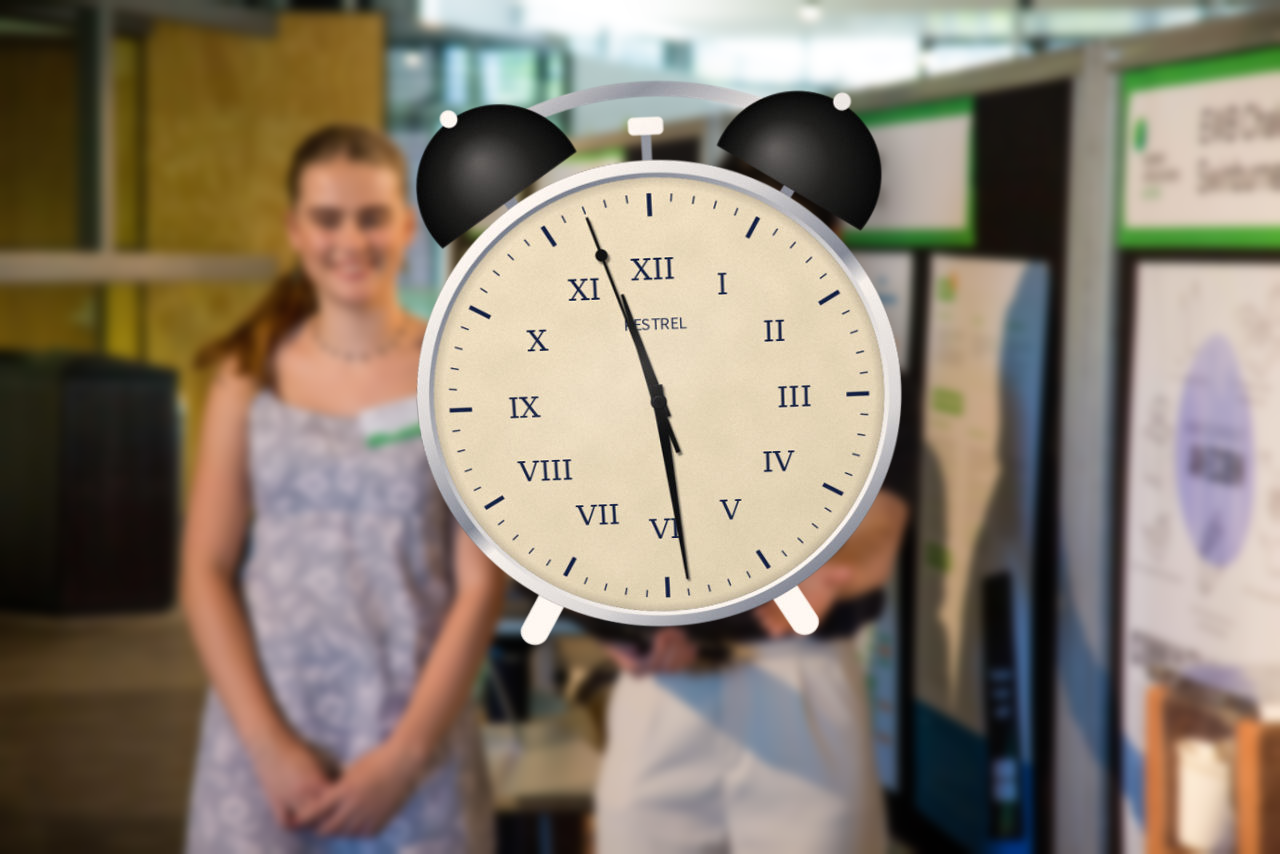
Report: 11 h 28 min 57 s
